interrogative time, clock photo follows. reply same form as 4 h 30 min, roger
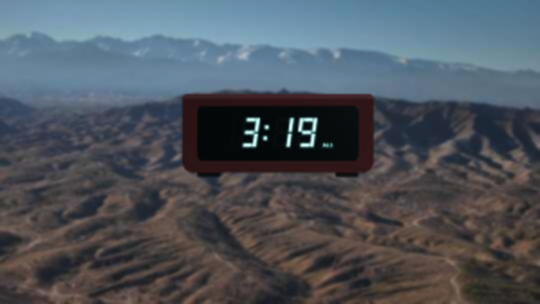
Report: 3 h 19 min
